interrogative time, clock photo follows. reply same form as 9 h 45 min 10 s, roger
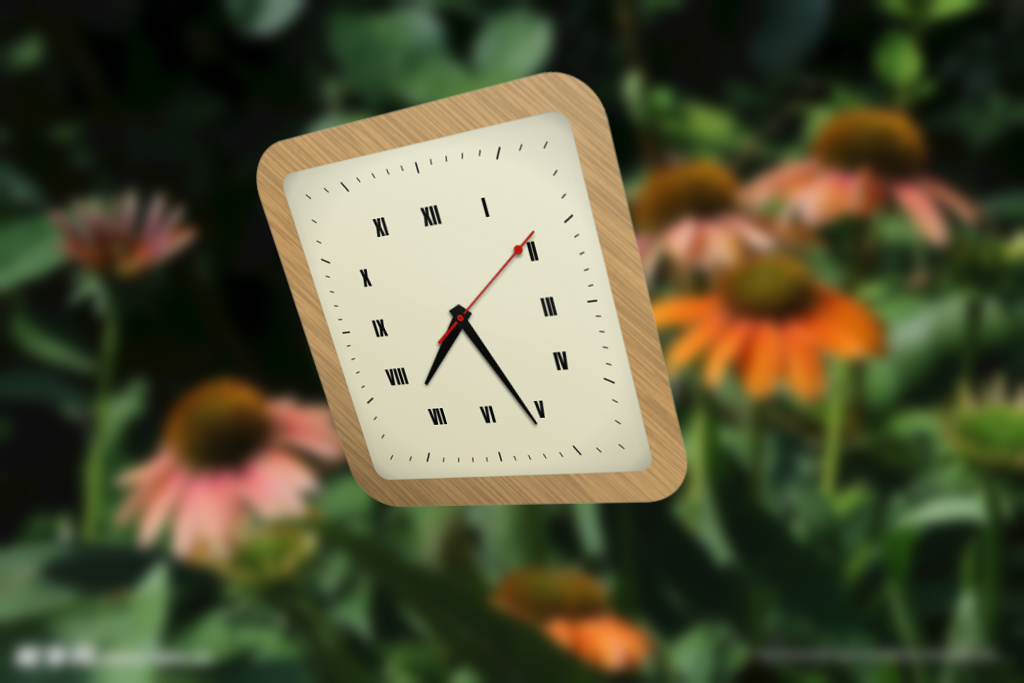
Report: 7 h 26 min 09 s
